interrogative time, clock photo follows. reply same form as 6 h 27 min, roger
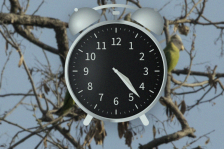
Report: 4 h 23 min
